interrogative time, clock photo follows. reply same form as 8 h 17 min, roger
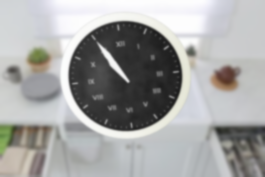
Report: 10 h 55 min
